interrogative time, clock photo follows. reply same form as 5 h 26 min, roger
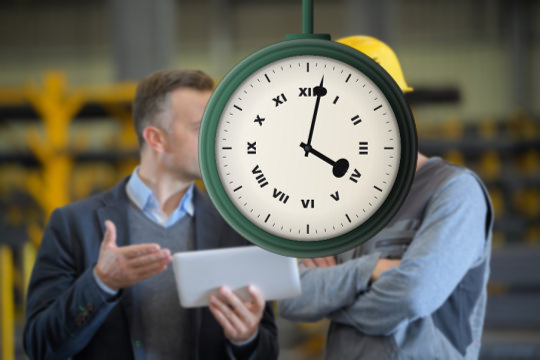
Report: 4 h 02 min
